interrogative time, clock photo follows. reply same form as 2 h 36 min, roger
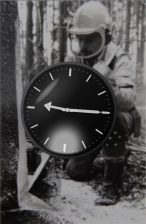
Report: 9 h 15 min
